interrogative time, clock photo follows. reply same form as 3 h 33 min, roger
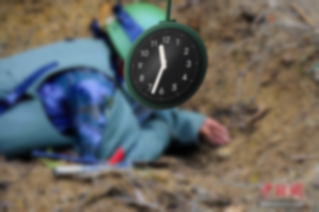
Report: 11 h 33 min
